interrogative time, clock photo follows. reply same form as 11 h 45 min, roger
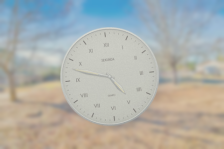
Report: 4 h 48 min
